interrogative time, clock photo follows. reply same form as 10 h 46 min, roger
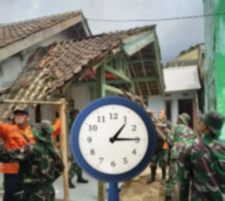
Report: 1 h 15 min
